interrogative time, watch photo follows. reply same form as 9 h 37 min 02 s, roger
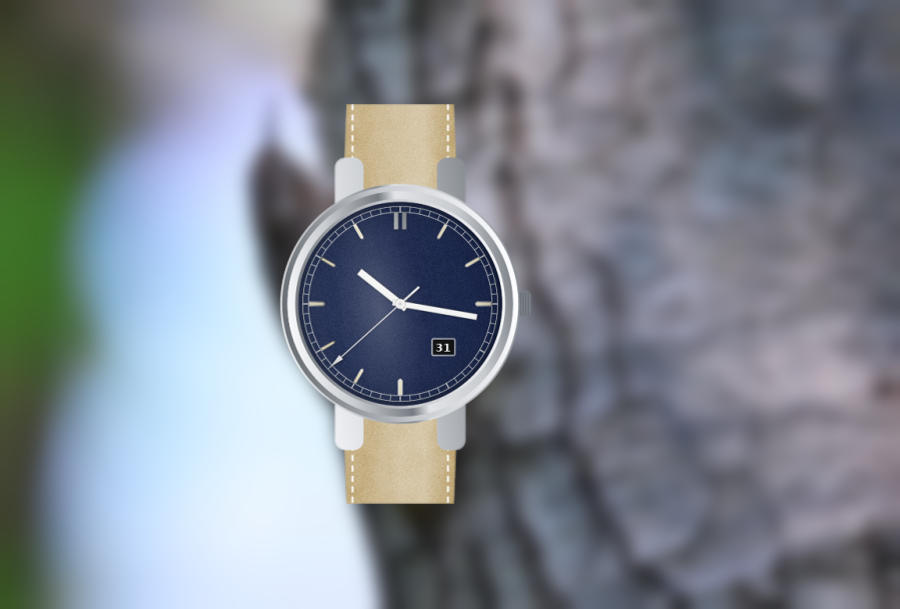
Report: 10 h 16 min 38 s
